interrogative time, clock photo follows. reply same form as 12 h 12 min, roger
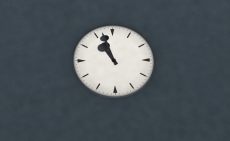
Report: 10 h 57 min
